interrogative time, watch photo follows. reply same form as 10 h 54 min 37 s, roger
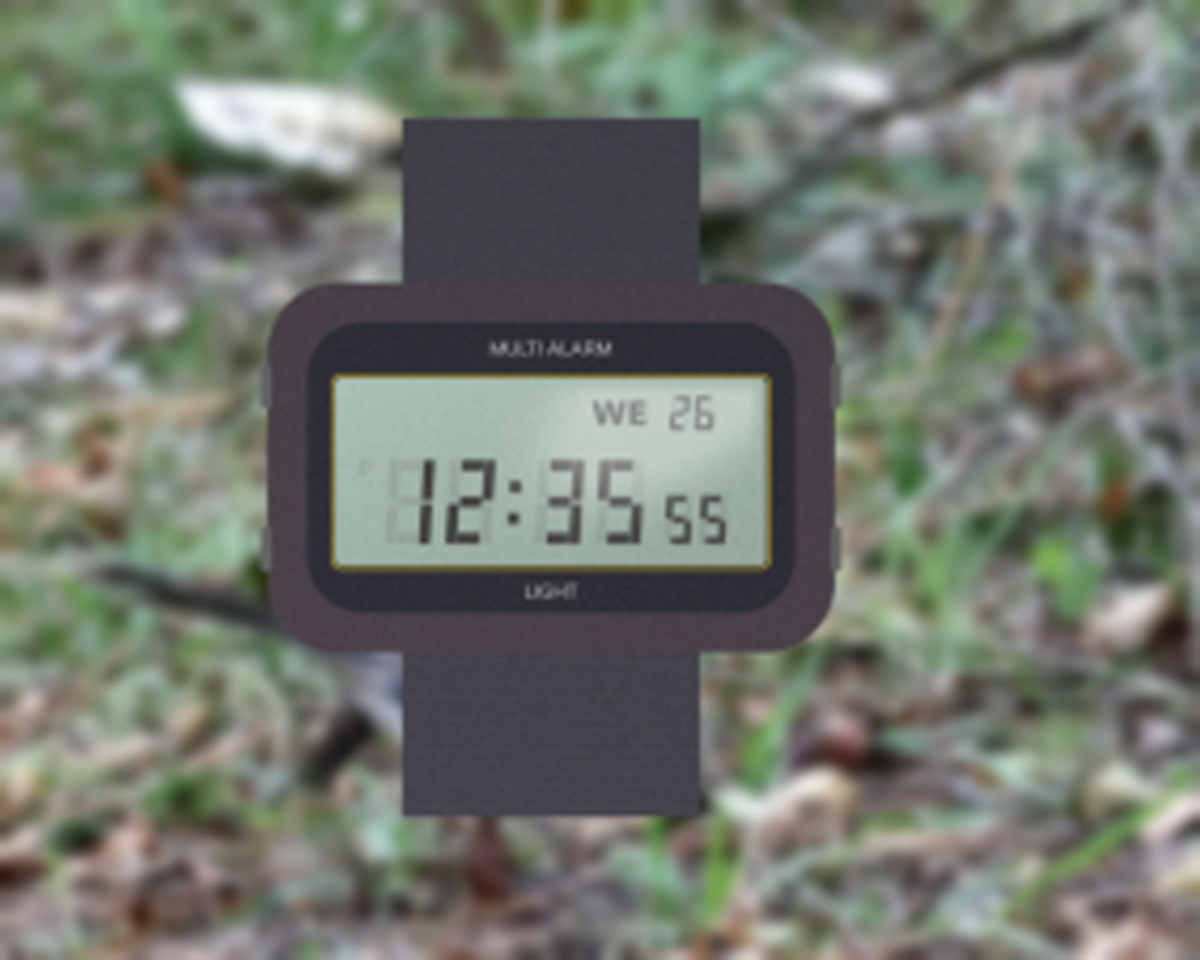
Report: 12 h 35 min 55 s
